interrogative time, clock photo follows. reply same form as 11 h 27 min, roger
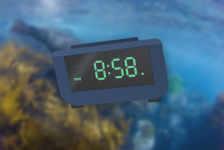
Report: 8 h 58 min
